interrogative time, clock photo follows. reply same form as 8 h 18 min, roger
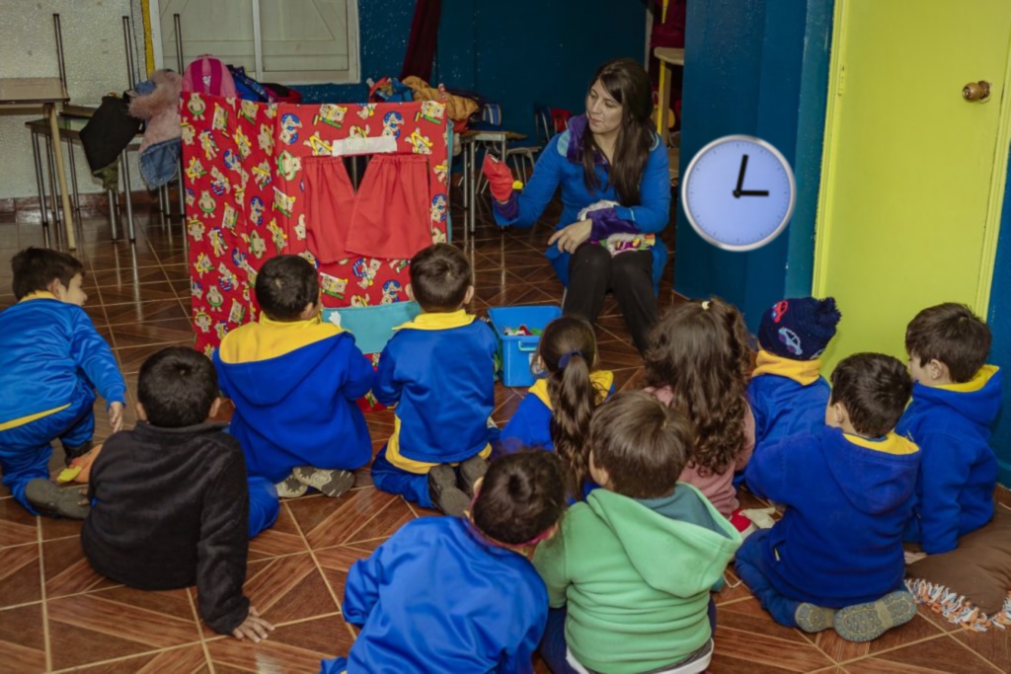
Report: 3 h 02 min
